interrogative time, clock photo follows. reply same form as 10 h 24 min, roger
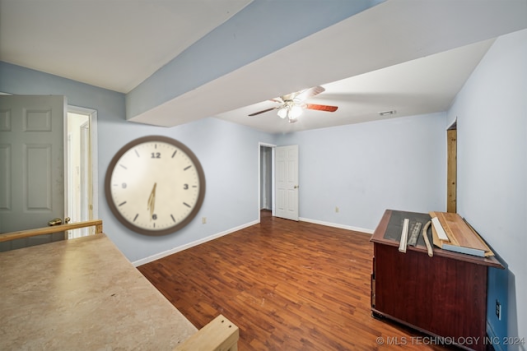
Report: 6 h 31 min
